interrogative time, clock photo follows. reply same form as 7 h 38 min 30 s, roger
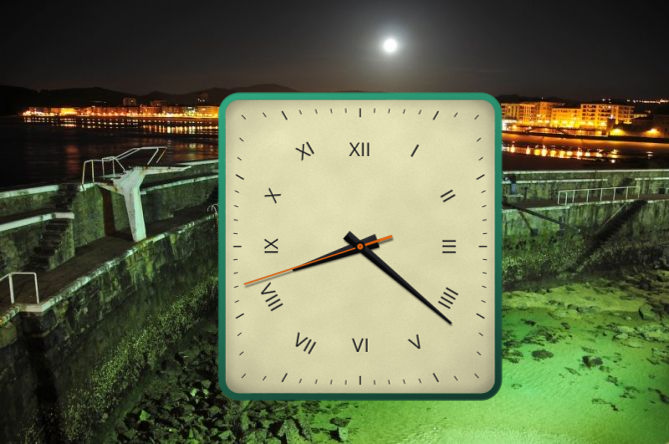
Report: 8 h 21 min 42 s
